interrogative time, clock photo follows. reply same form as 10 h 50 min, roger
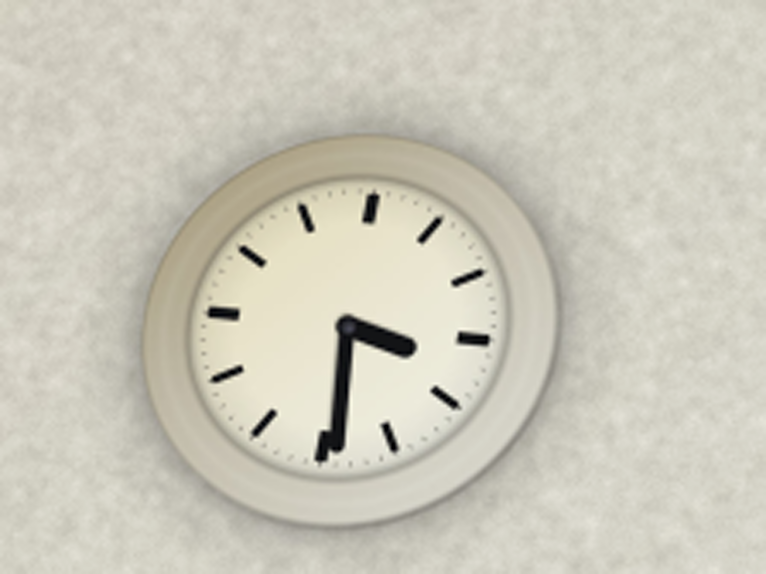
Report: 3 h 29 min
